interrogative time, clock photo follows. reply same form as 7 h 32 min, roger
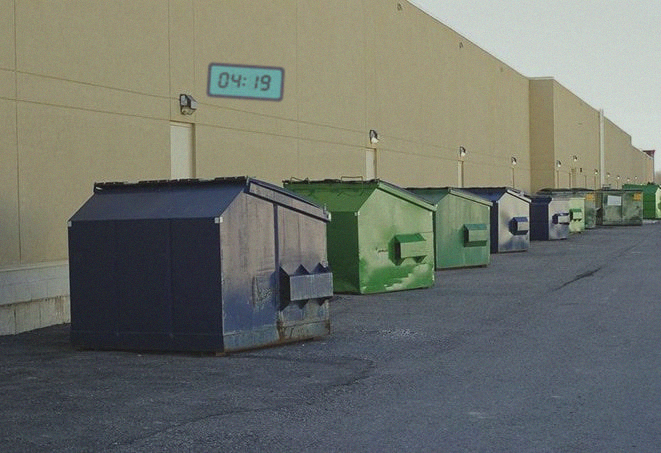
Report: 4 h 19 min
